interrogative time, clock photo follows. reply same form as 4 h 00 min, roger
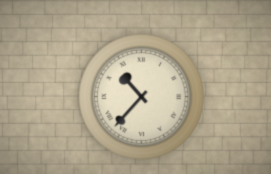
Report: 10 h 37 min
